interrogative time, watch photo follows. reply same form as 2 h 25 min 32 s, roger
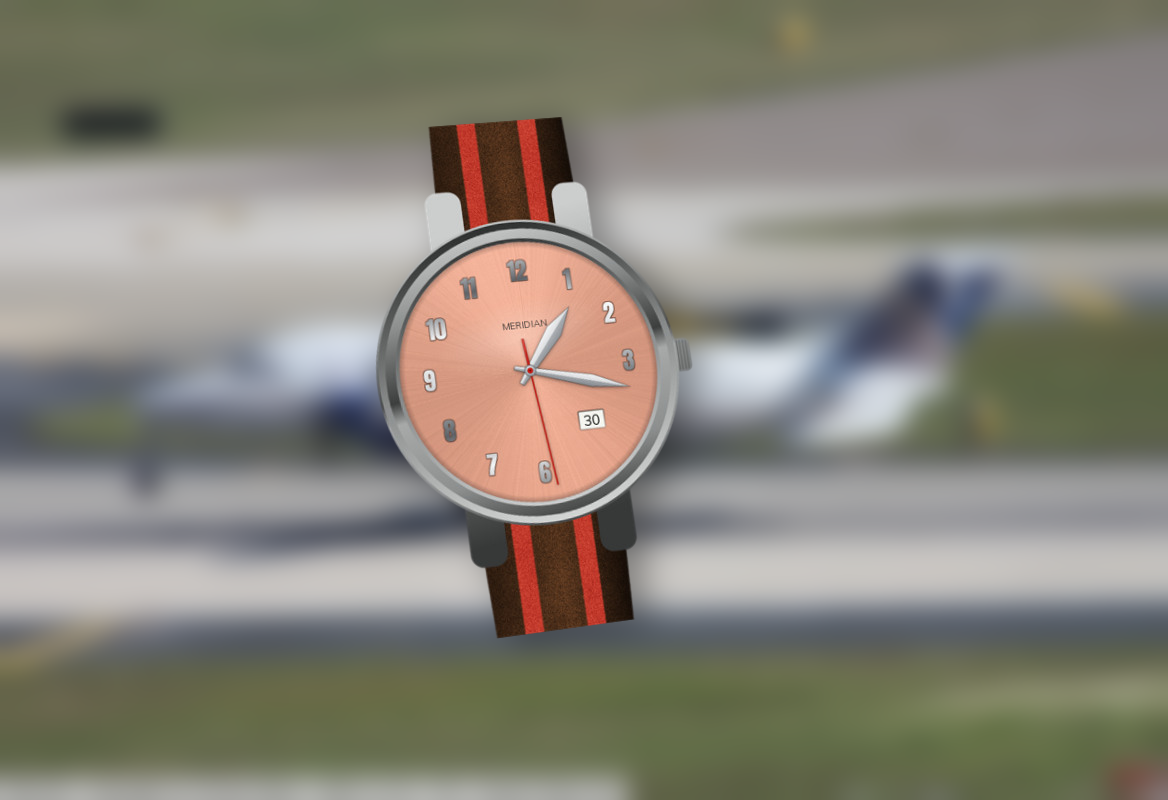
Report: 1 h 17 min 29 s
